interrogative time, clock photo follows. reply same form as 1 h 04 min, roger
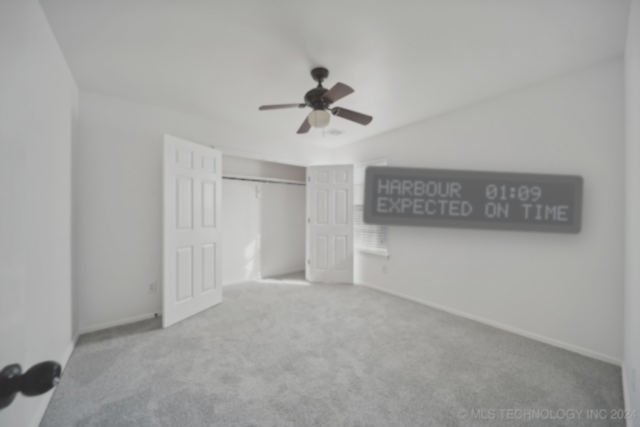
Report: 1 h 09 min
